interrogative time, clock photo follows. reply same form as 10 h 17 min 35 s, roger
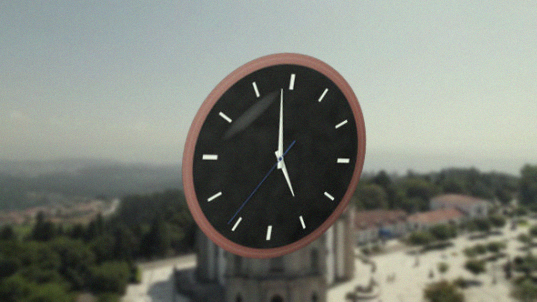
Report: 4 h 58 min 36 s
